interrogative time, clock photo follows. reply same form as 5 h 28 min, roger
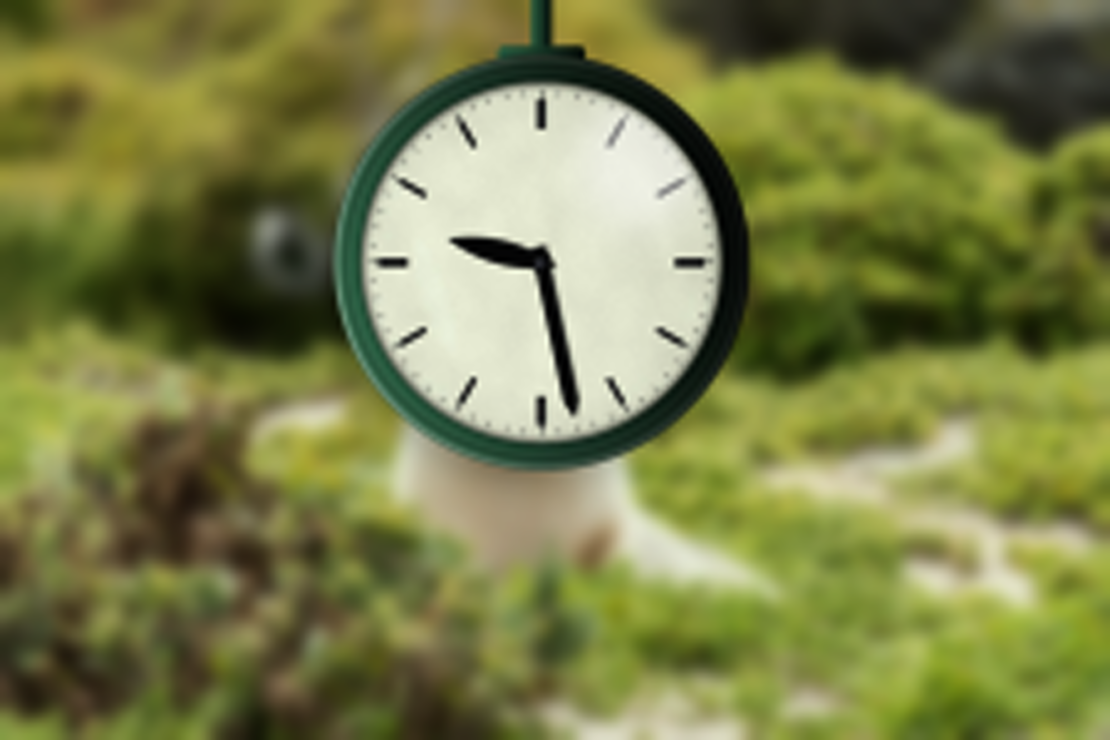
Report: 9 h 28 min
